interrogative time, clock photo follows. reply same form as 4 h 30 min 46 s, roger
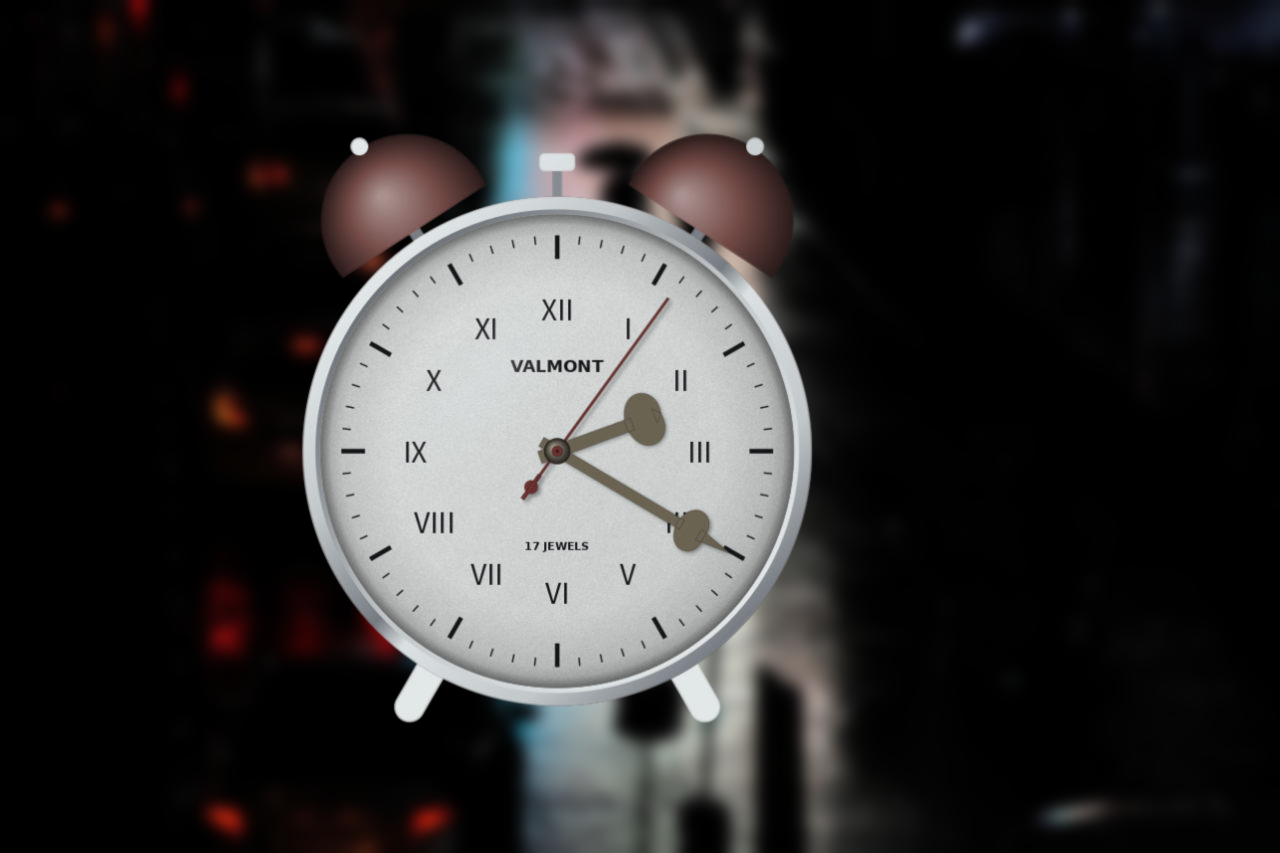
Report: 2 h 20 min 06 s
